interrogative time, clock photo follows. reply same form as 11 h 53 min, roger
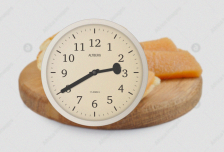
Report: 2 h 40 min
